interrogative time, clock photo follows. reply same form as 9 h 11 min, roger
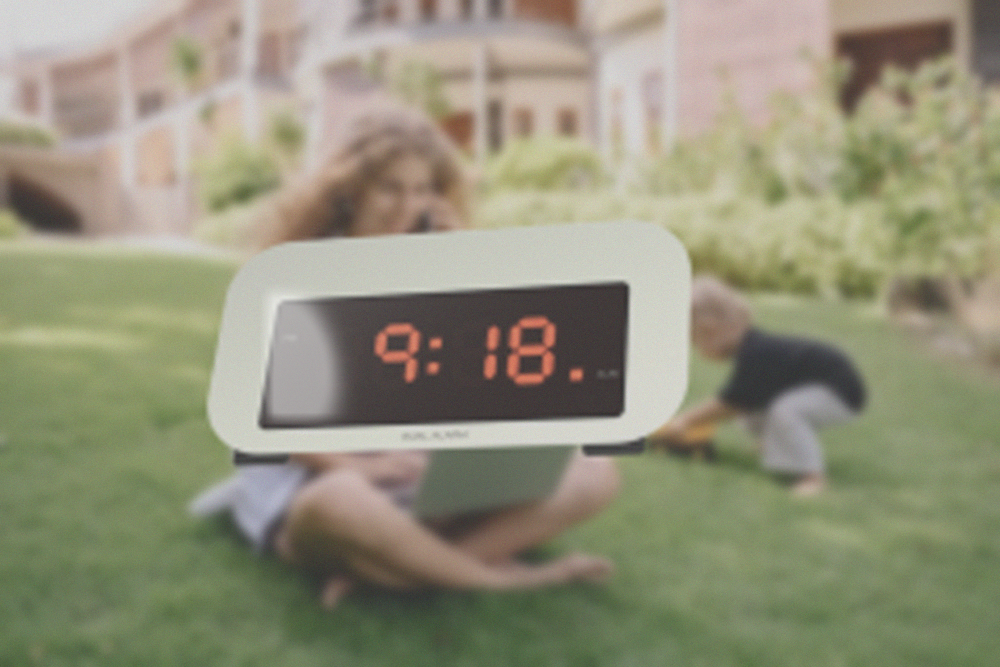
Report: 9 h 18 min
